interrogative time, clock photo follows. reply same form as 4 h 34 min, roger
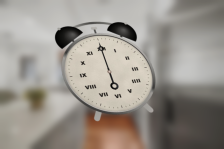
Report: 6 h 00 min
